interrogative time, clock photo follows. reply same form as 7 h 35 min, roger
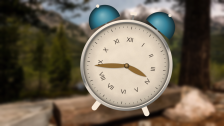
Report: 3 h 44 min
